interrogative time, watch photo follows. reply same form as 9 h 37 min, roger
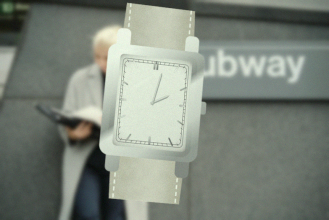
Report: 2 h 02 min
